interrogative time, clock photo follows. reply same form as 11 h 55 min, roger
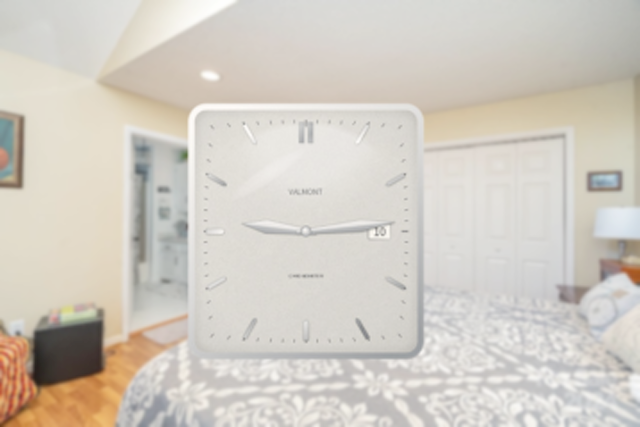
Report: 9 h 14 min
